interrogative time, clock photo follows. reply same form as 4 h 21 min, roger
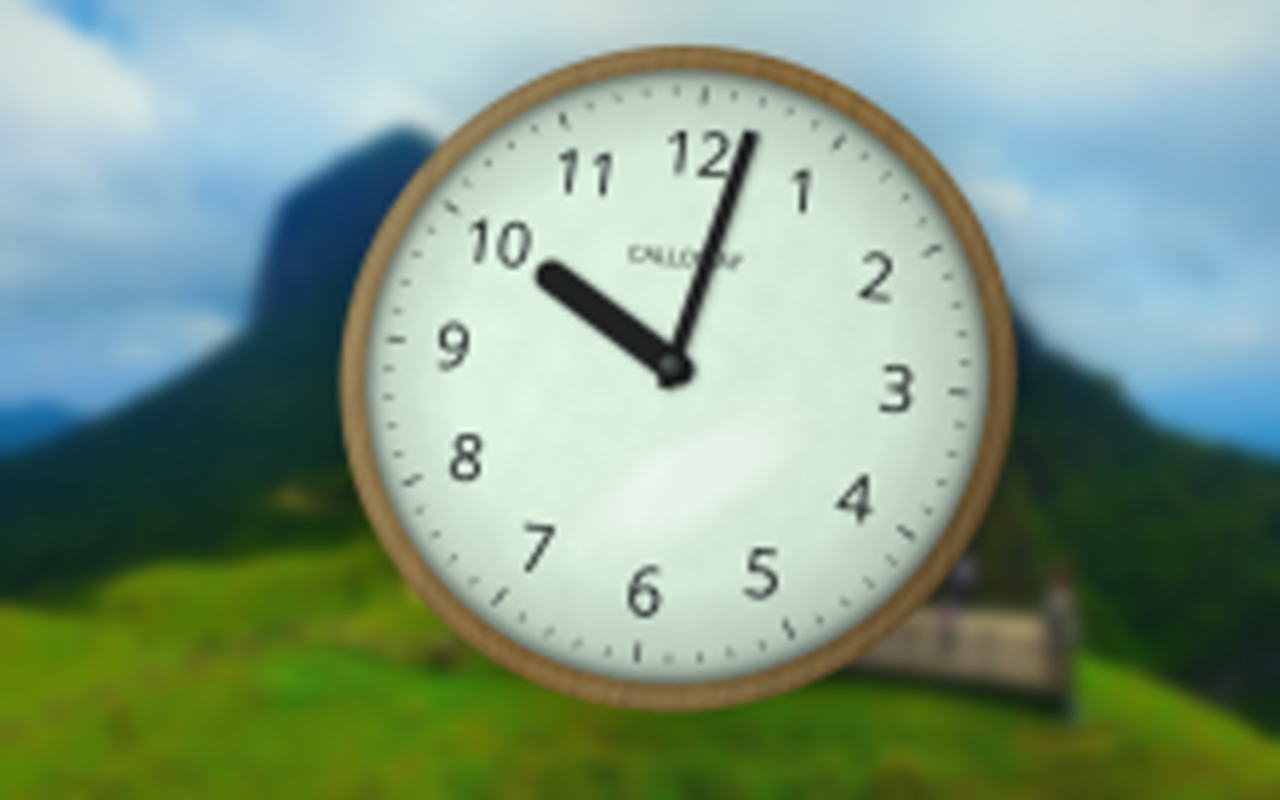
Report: 10 h 02 min
